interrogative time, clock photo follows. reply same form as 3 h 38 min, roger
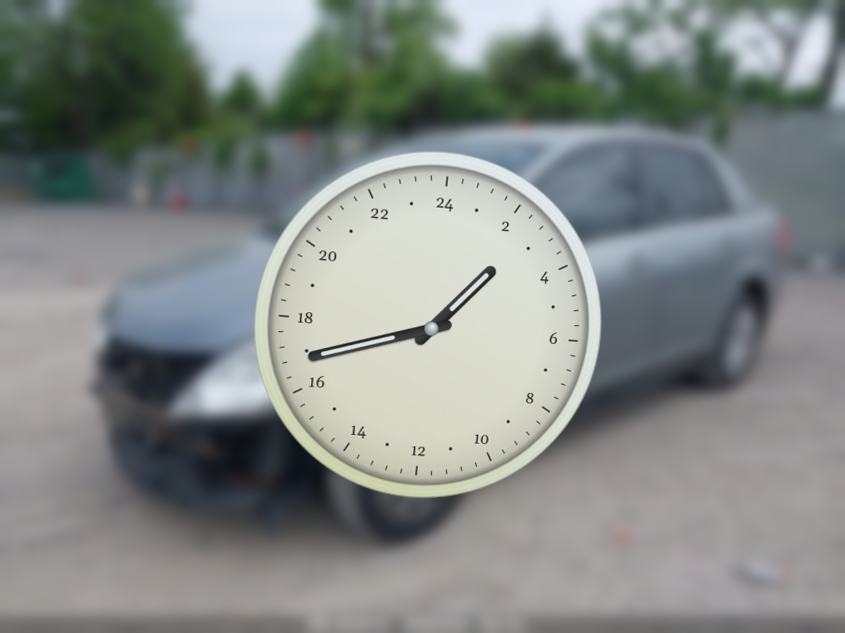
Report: 2 h 42 min
